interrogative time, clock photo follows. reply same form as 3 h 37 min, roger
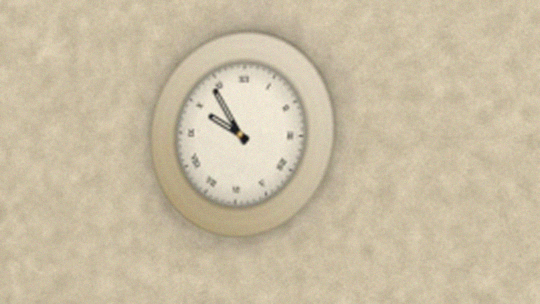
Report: 9 h 54 min
